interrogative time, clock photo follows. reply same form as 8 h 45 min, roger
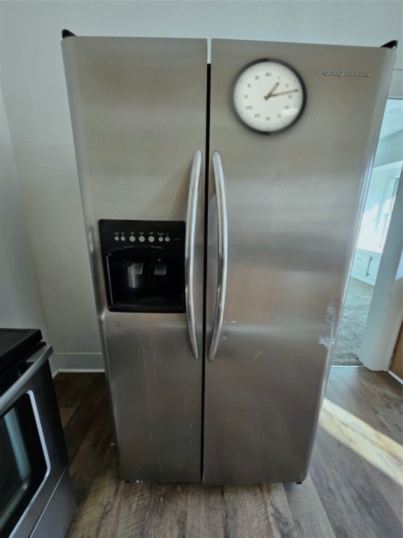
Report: 1 h 13 min
